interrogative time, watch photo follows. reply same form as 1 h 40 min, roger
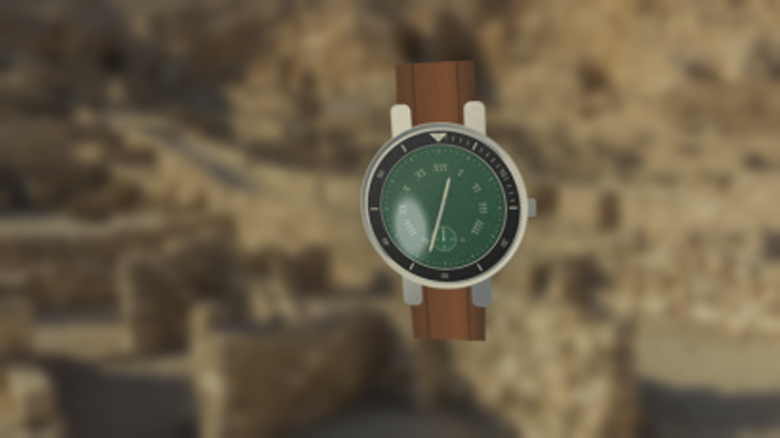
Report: 12 h 33 min
